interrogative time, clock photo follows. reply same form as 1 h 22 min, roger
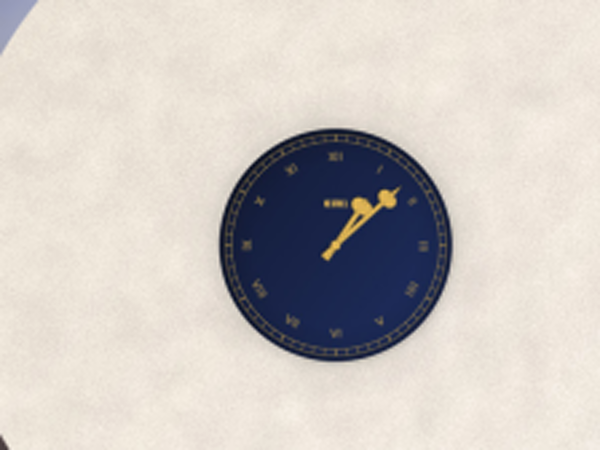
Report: 1 h 08 min
